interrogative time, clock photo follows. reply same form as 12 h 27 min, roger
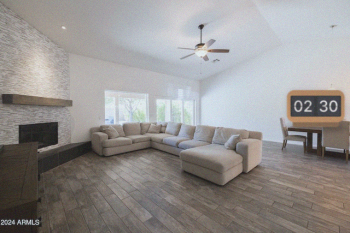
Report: 2 h 30 min
